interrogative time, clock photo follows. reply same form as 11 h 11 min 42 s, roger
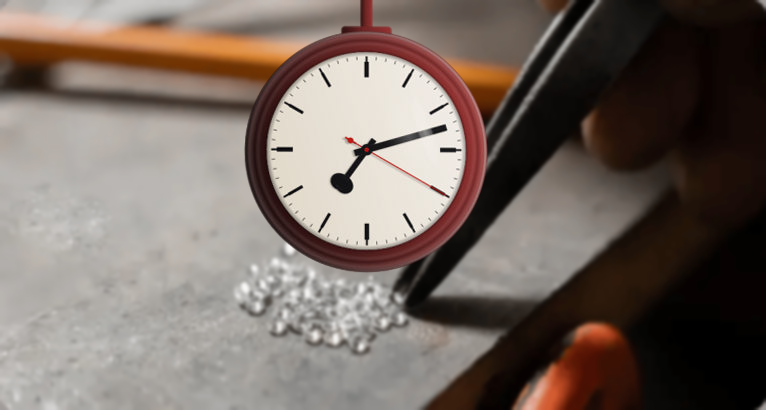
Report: 7 h 12 min 20 s
